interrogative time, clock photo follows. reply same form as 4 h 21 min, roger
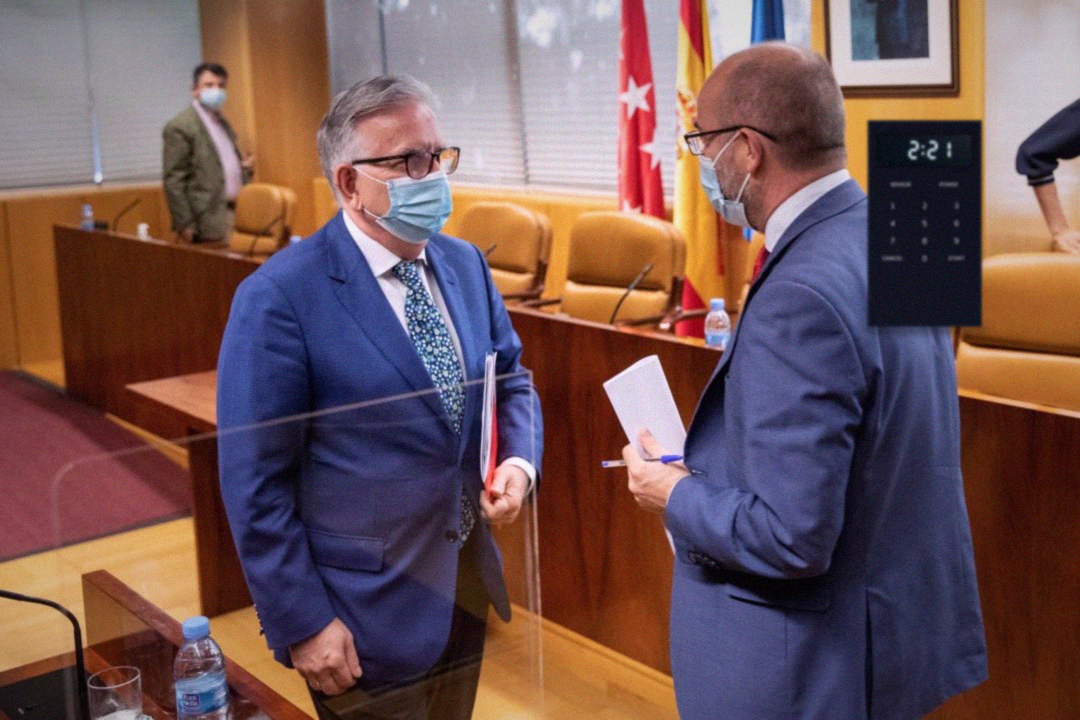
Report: 2 h 21 min
